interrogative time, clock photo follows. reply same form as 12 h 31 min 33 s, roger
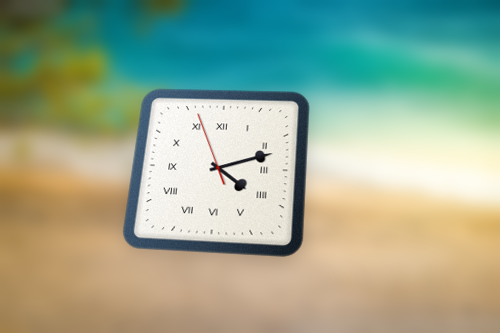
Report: 4 h 11 min 56 s
